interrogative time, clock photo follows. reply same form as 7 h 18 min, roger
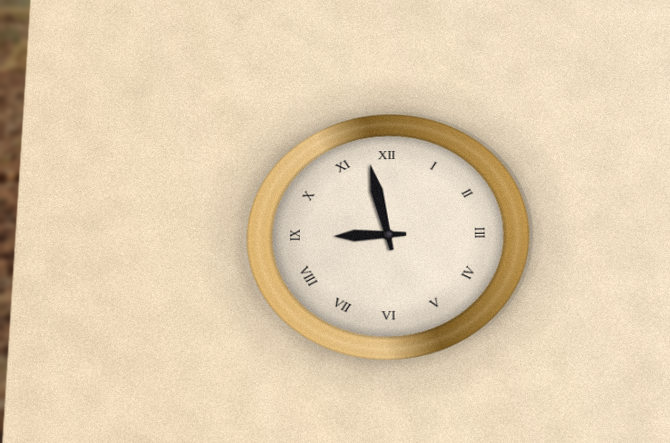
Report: 8 h 58 min
